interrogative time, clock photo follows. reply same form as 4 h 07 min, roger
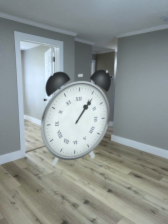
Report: 1 h 06 min
